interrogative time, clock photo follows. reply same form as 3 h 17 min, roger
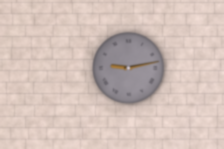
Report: 9 h 13 min
